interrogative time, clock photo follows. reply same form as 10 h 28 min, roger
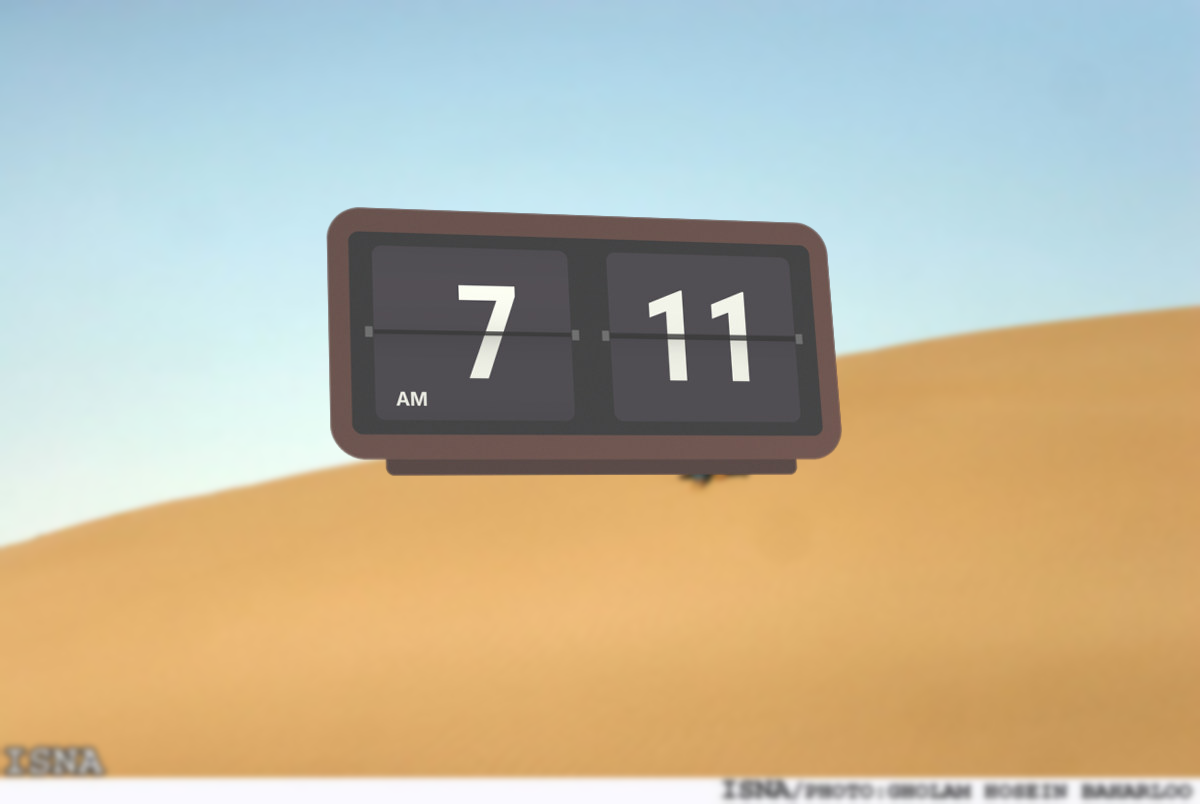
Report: 7 h 11 min
